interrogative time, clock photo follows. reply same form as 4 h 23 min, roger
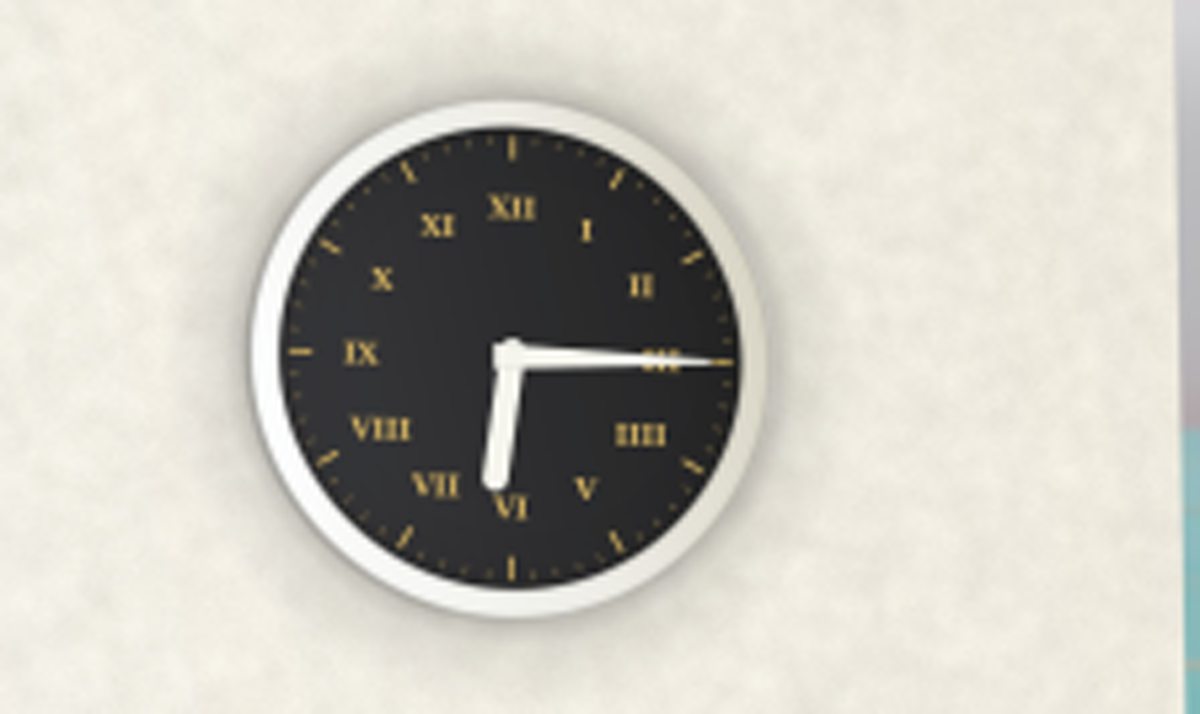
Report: 6 h 15 min
